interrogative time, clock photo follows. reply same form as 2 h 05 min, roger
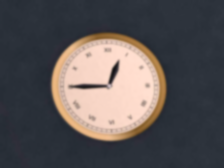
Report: 12 h 45 min
